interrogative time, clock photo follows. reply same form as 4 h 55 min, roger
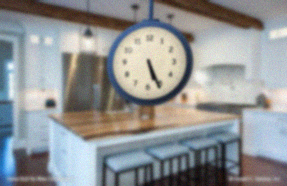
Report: 5 h 26 min
